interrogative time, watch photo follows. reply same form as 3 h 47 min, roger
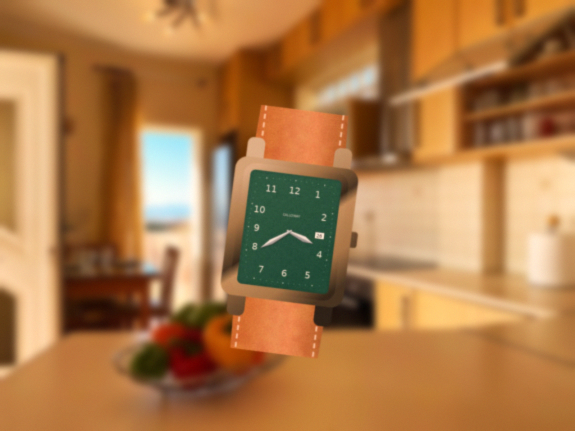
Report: 3 h 39 min
